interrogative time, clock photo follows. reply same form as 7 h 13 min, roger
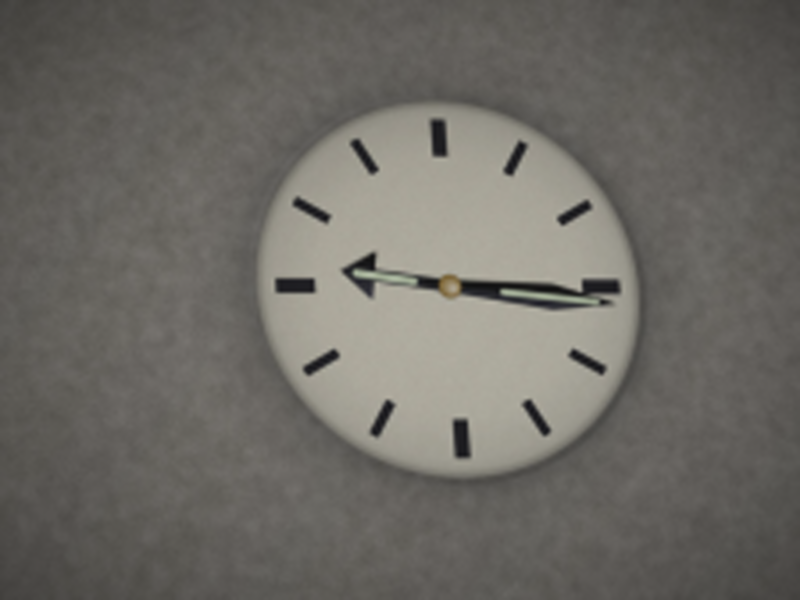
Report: 9 h 16 min
